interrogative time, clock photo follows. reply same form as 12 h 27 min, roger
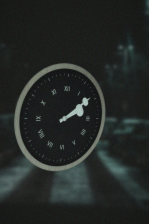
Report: 2 h 09 min
